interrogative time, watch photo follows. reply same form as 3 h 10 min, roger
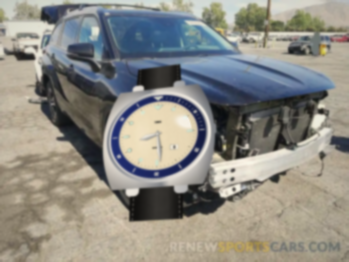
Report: 8 h 29 min
